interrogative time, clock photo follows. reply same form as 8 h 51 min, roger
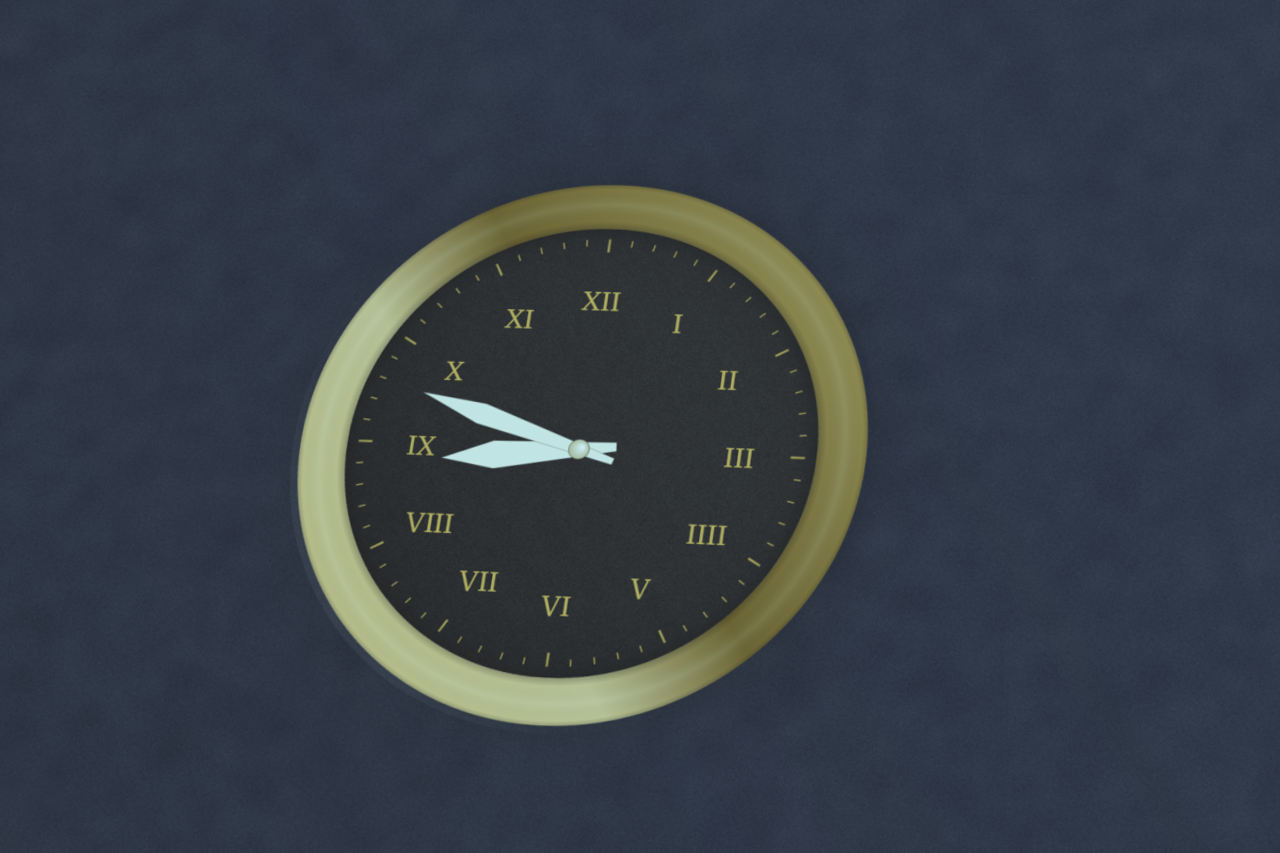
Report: 8 h 48 min
